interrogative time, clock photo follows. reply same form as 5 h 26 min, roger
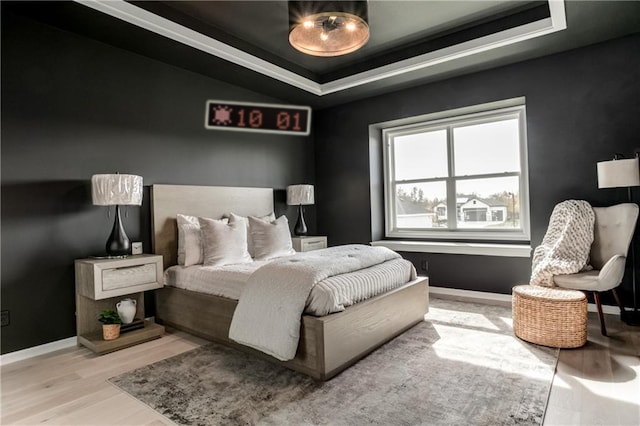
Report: 10 h 01 min
